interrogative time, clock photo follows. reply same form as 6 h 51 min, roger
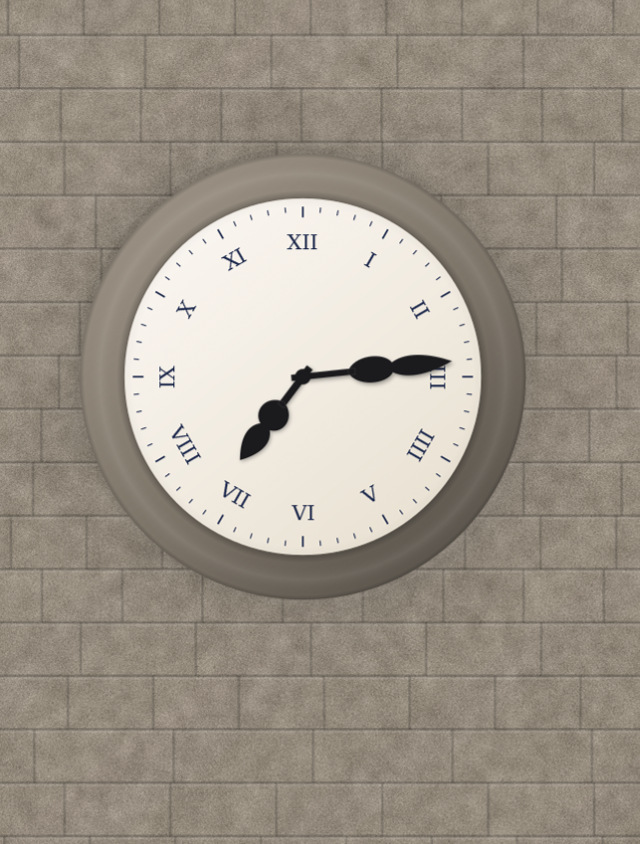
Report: 7 h 14 min
